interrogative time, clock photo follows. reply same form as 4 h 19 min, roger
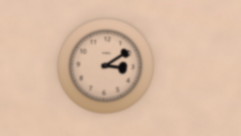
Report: 3 h 09 min
